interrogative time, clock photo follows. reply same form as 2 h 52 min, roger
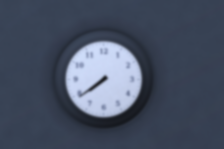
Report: 7 h 39 min
